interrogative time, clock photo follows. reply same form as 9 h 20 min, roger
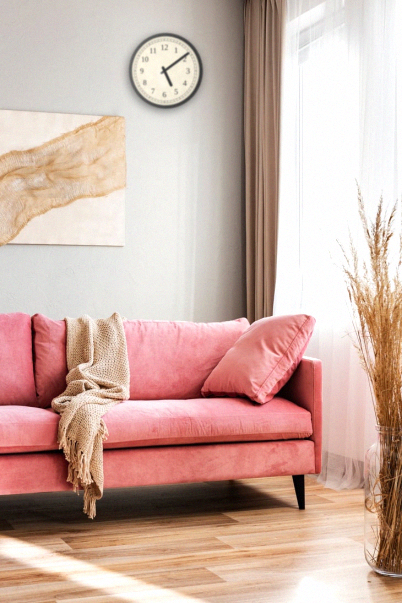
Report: 5 h 09 min
